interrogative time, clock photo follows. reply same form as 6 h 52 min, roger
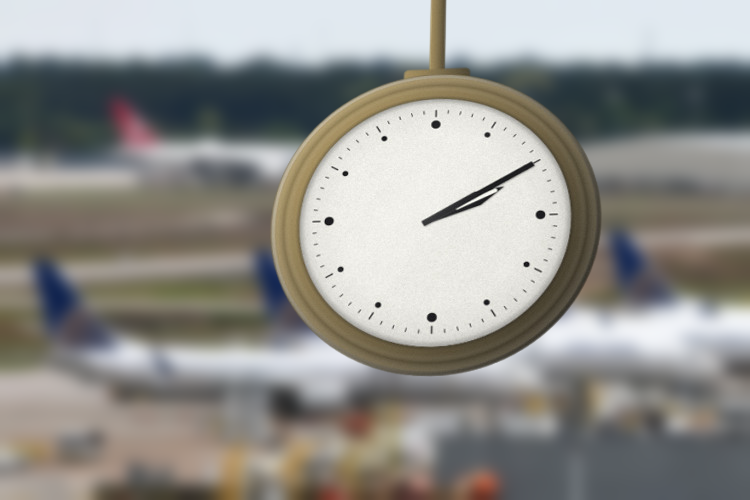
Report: 2 h 10 min
